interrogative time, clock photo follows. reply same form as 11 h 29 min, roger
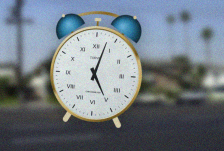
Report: 5 h 03 min
